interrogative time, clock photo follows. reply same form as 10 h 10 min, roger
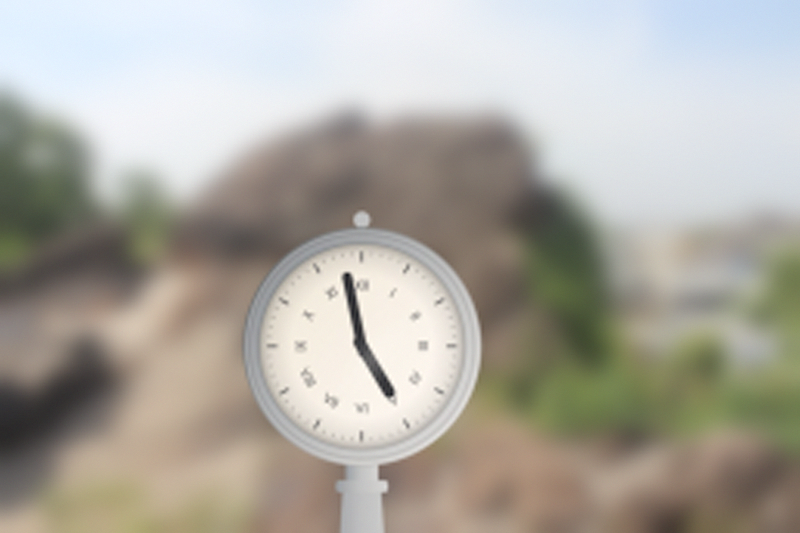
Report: 4 h 58 min
